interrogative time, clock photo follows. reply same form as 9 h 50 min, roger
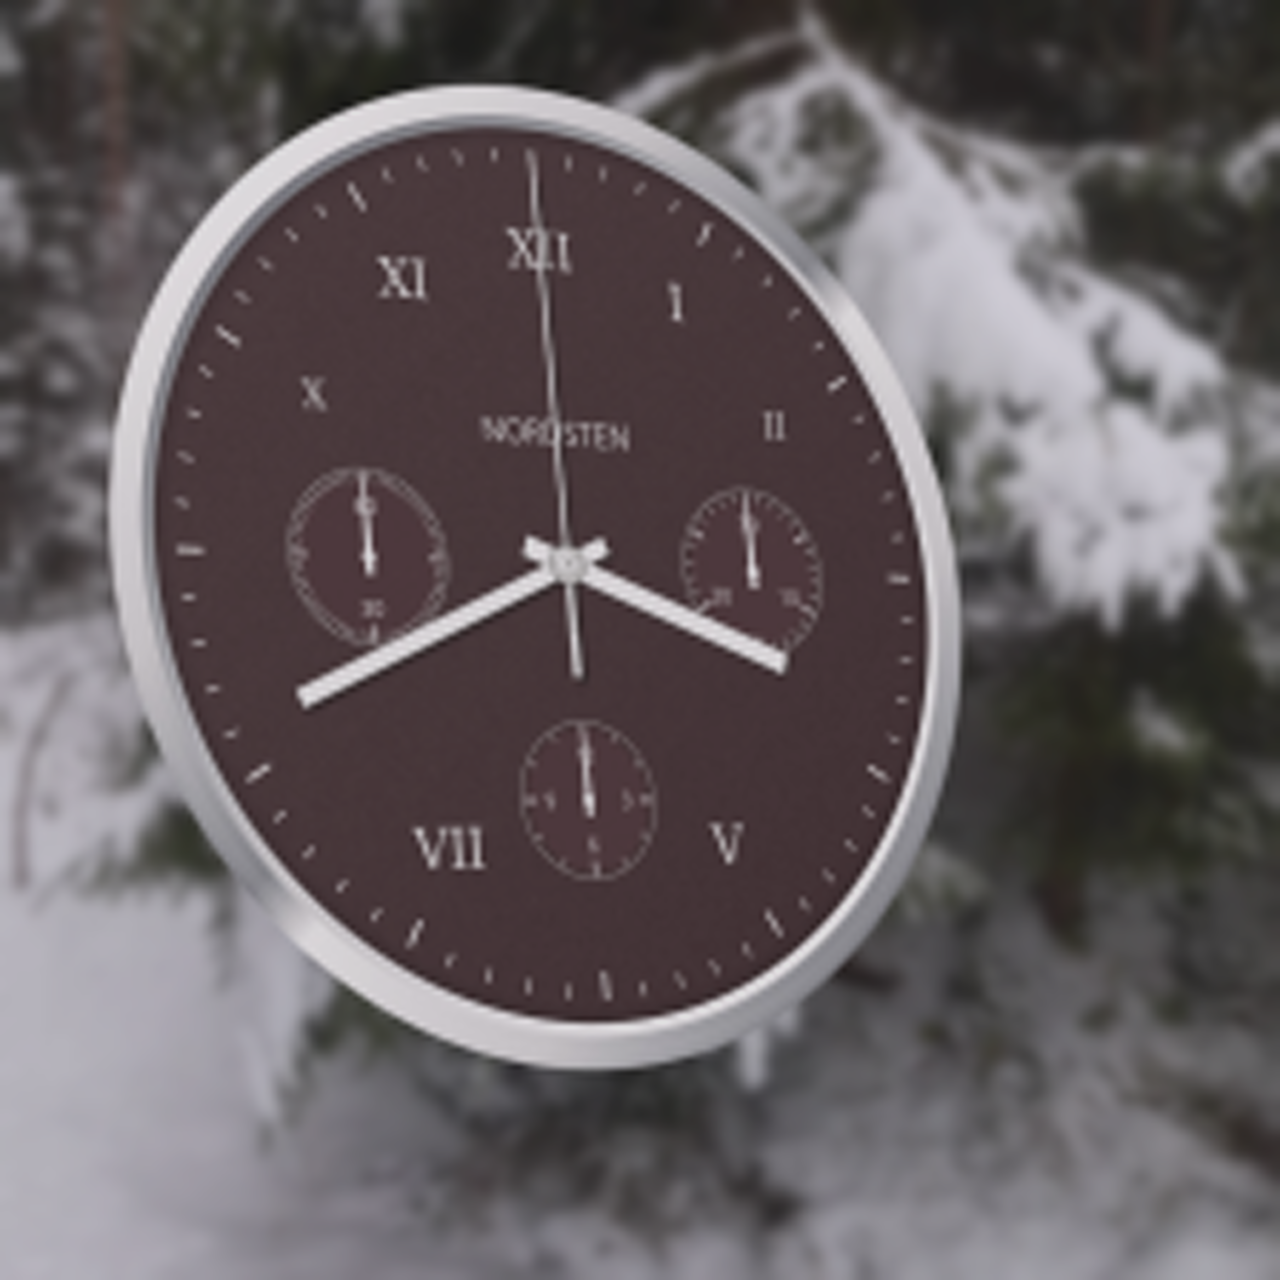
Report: 3 h 41 min
